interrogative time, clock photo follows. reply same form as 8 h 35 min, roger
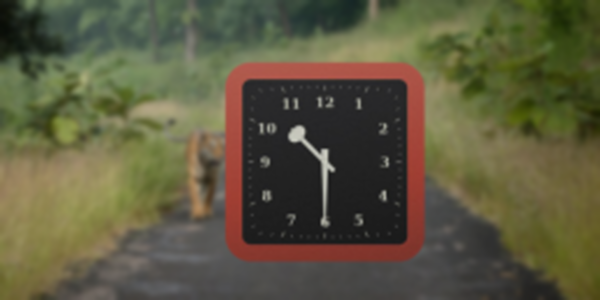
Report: 10 h 30 min
